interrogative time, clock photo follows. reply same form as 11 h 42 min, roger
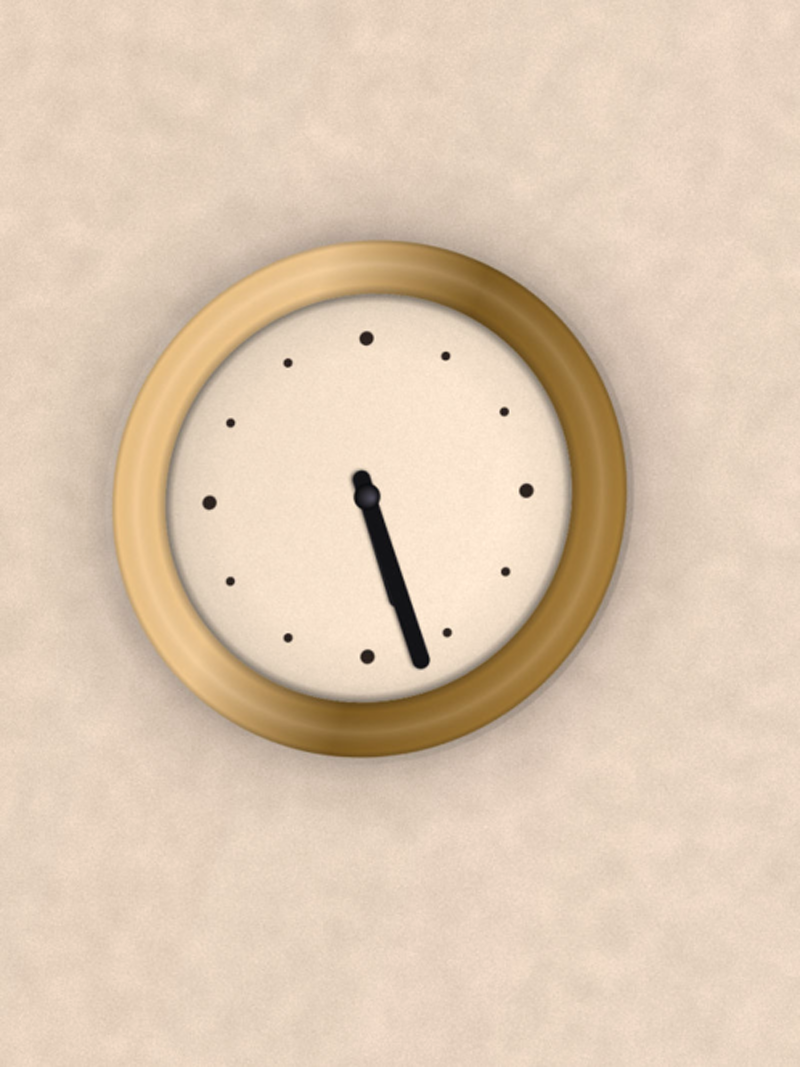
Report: 5 h 27 min
